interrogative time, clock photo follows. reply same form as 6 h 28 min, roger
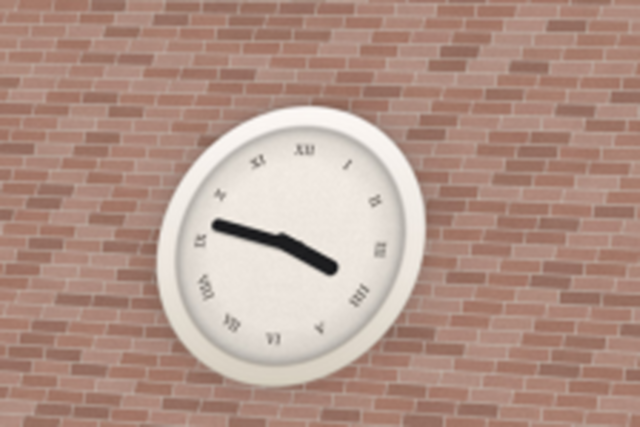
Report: 3 h 47 min
